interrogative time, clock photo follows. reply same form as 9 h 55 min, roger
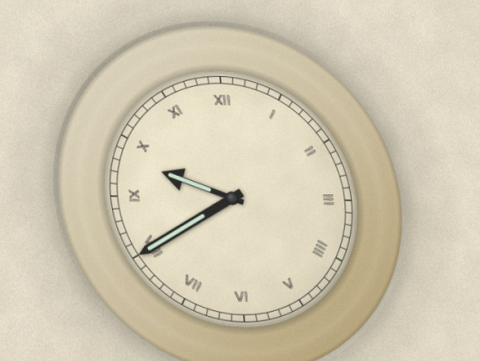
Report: 9 h 40 min
